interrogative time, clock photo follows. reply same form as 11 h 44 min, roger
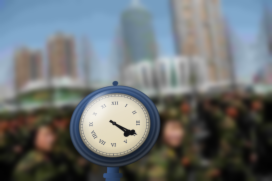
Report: 4 h 20 min
